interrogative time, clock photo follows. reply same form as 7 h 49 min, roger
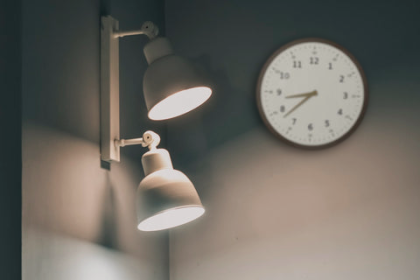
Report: 8 h 38 min
